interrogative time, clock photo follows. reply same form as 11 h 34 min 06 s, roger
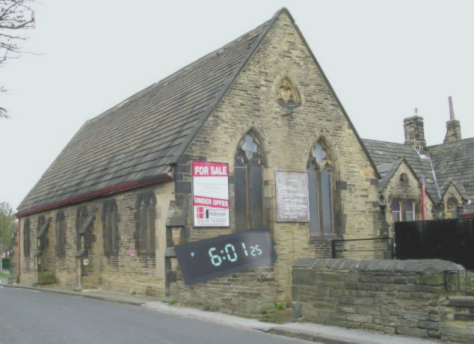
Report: 6 h 01 min 25 s
